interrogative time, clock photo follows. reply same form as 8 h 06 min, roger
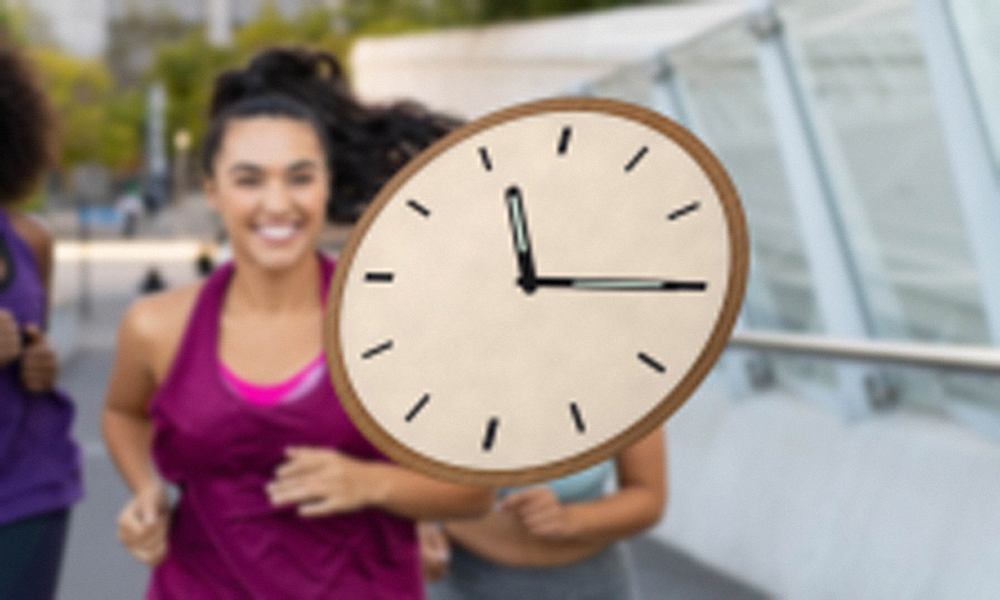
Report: 11 h 15 min
